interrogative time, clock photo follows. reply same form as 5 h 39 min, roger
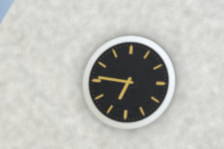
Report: 6 h 46 min
